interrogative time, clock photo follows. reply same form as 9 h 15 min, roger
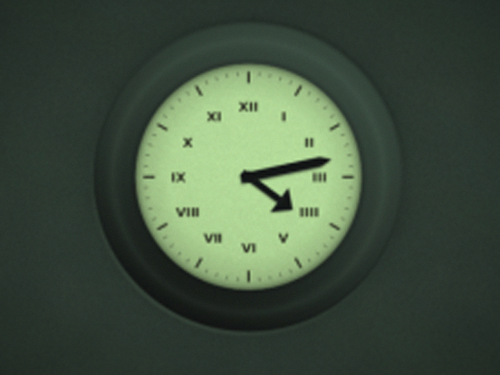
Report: 4 h 13 min
